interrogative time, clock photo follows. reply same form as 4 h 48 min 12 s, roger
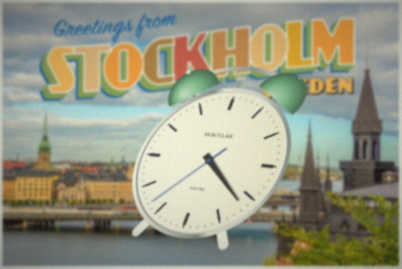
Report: 4 h 21 min 37 s
